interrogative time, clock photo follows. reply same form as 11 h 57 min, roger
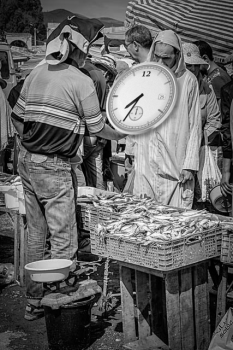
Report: 7 h 34 min
